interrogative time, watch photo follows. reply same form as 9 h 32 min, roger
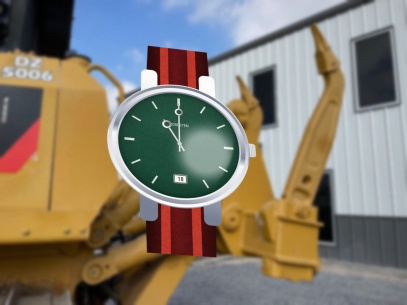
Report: 11 h 00 min
